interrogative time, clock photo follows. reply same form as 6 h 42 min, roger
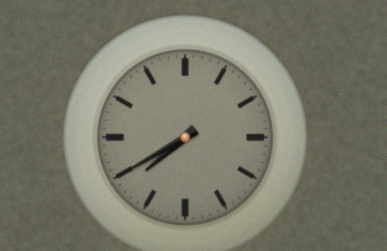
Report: 7 h 40 min
